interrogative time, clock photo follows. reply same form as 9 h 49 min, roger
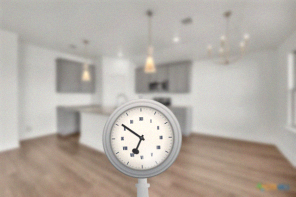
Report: 6 h 51 min
